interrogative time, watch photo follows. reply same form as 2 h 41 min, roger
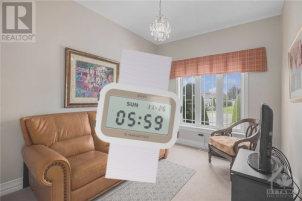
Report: 5 h 59 min
